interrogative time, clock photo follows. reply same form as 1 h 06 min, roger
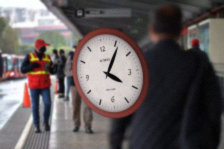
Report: 4 h 06 min
